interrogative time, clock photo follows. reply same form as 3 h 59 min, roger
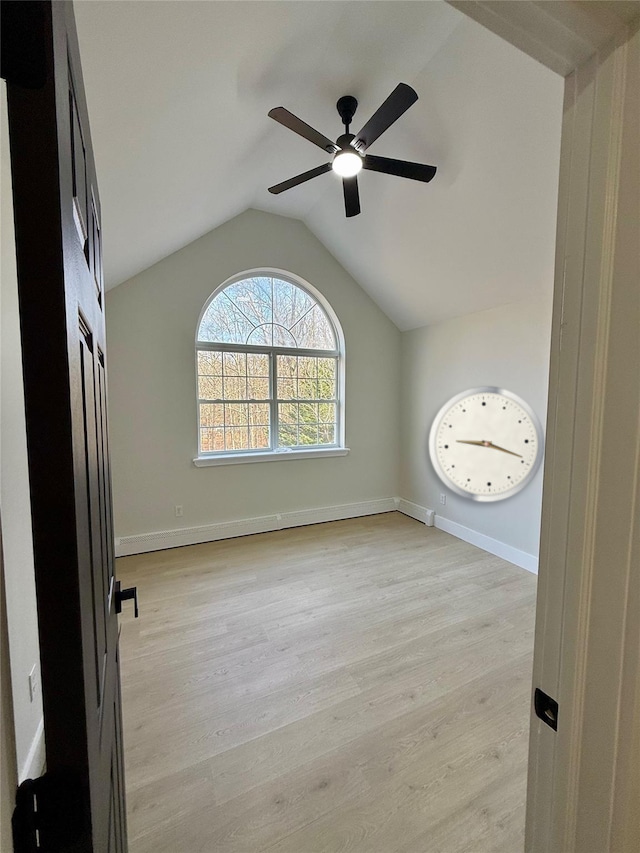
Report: 9 h 19 min
